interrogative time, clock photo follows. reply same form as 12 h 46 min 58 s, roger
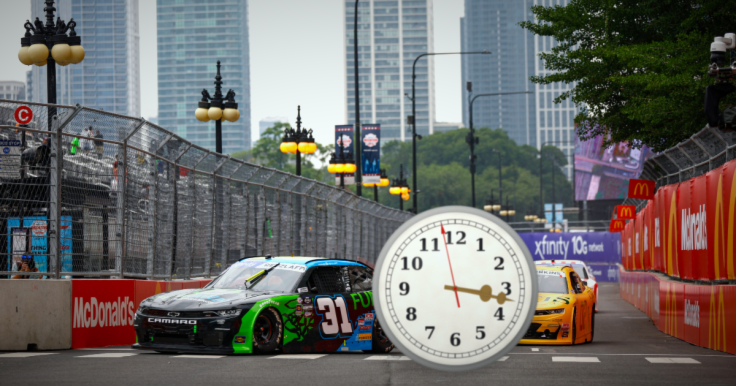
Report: 3 h 16 min 58 s
